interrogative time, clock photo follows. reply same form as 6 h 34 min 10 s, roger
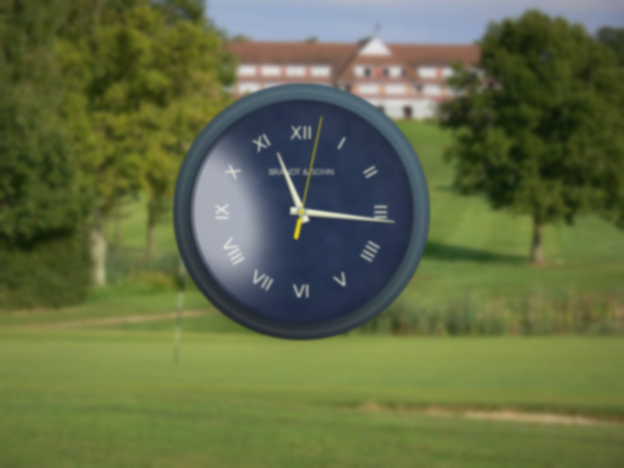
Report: 11 h 16 min 02 s
